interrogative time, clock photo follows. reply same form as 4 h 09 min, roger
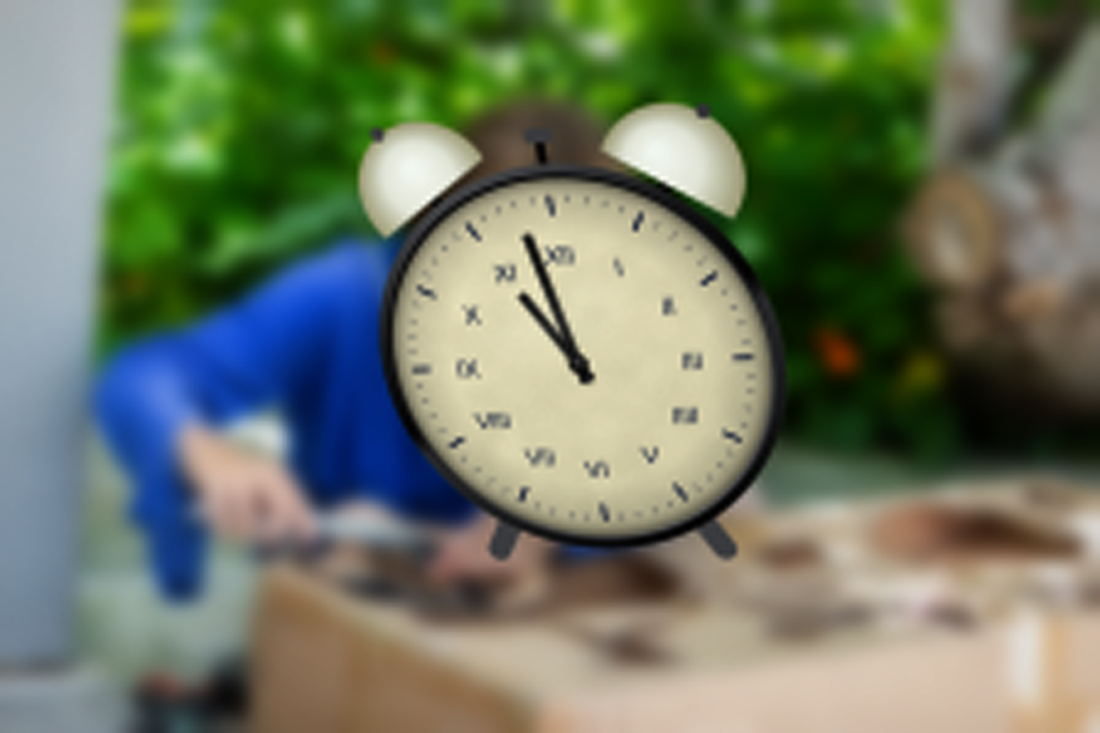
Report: 10 h 58 min
